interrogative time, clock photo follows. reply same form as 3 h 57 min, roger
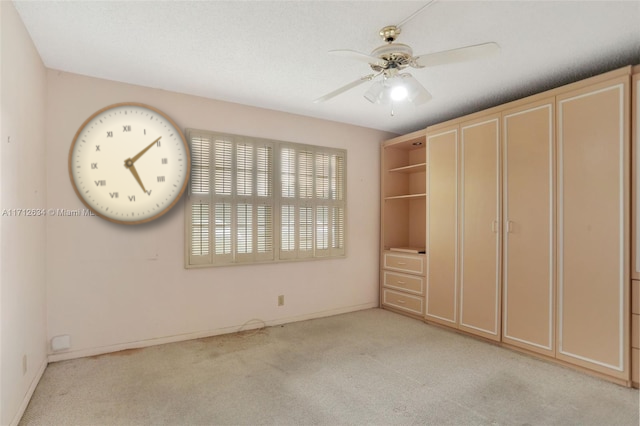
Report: 5 h 09 min
